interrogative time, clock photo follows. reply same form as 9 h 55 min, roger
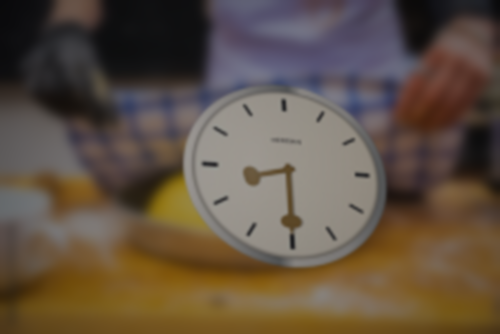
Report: 8 h 30 min
